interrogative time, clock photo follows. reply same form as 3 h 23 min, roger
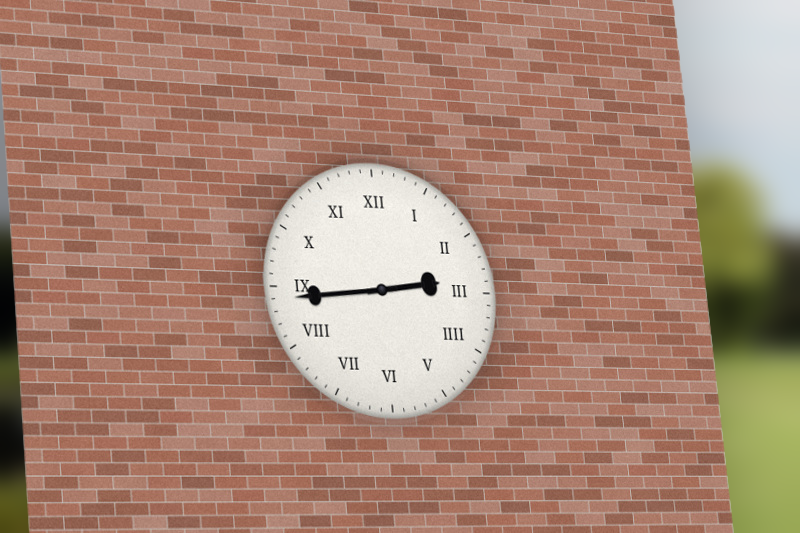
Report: 2 h 44 min
